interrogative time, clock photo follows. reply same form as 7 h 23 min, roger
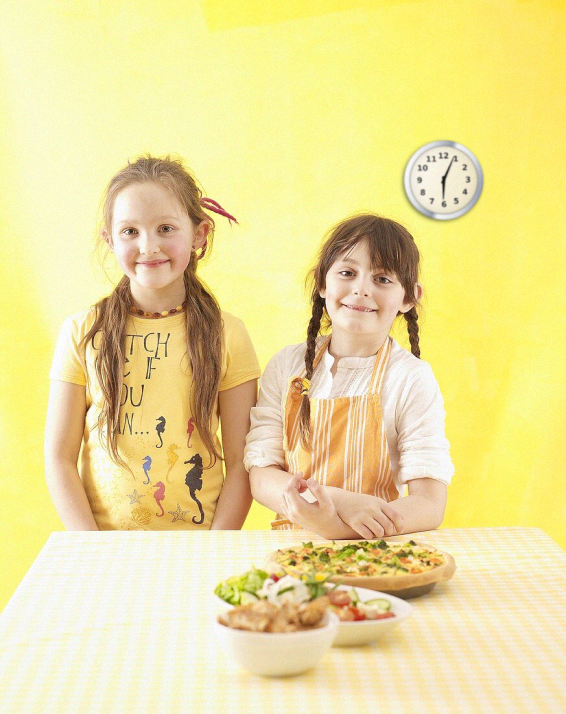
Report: 6 h 04 min
